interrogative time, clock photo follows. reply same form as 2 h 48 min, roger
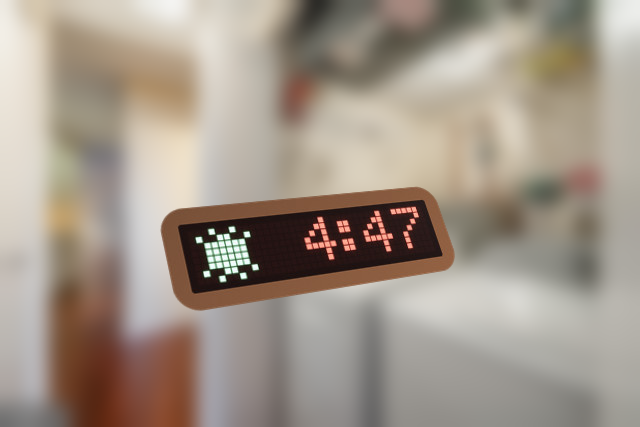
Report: 4 h 47 min
